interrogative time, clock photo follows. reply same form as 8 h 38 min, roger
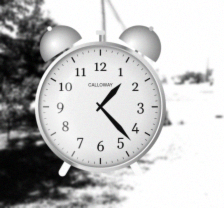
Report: 1 h 23 min
